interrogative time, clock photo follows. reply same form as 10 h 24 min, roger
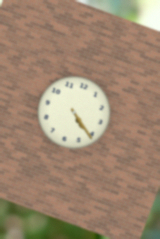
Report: 4 h 21 min
